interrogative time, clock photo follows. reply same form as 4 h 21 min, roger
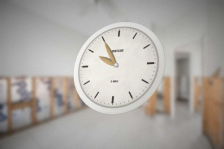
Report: 9 h 55 min
